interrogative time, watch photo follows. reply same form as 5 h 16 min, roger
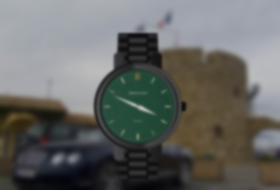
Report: 3 h 49 min
